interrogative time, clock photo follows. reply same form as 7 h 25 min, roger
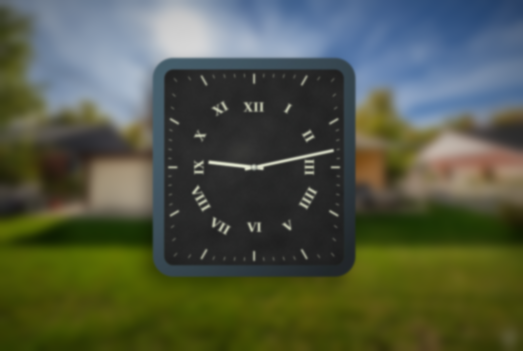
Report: 9 h 13 min
